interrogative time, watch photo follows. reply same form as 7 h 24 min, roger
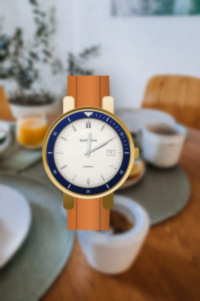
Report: 12 h 10 min
